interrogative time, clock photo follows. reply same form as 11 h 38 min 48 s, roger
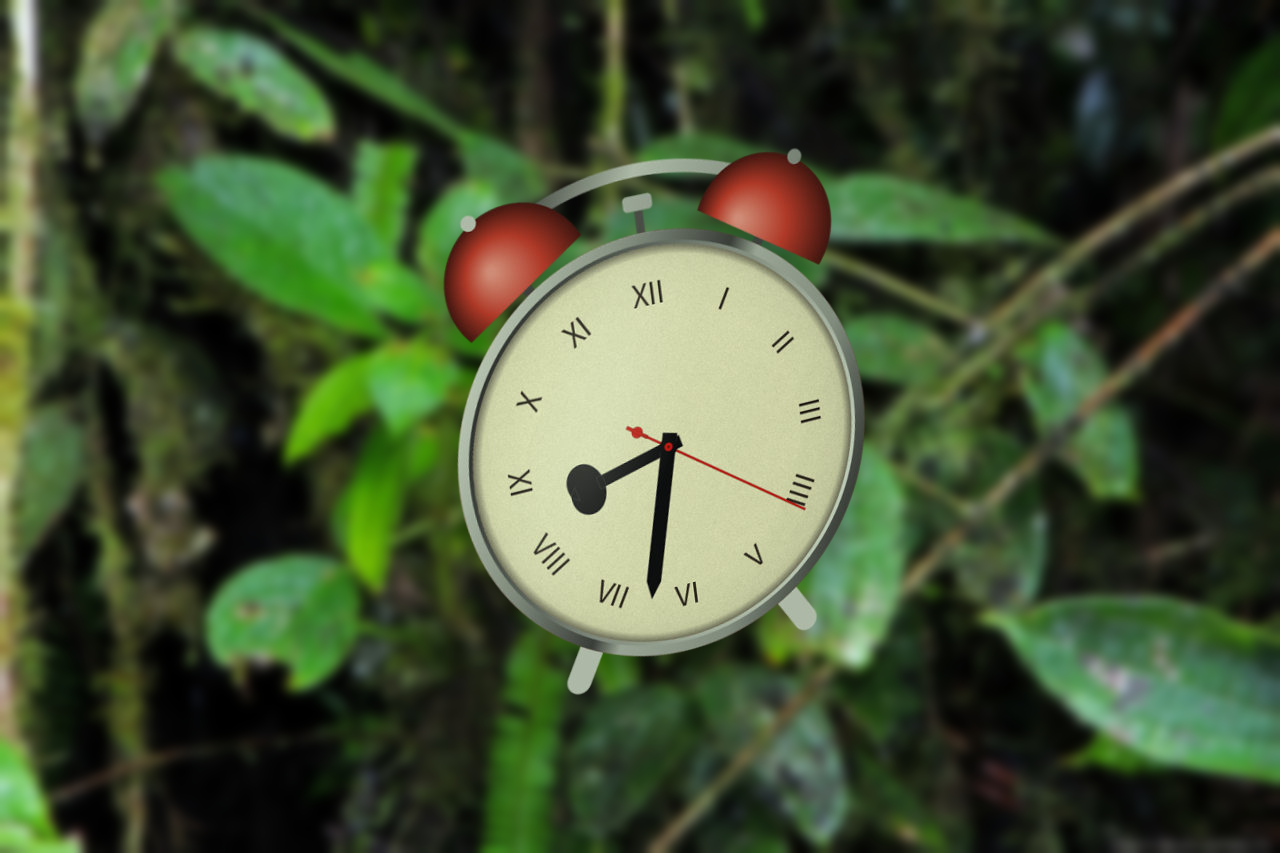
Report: 8 h 32 min 21 s
